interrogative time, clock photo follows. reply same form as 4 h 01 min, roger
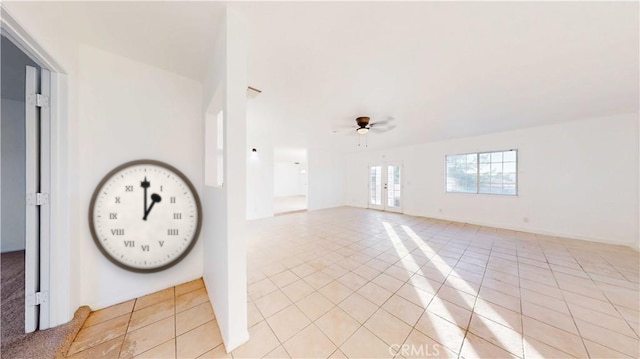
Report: 1 h 00 min
